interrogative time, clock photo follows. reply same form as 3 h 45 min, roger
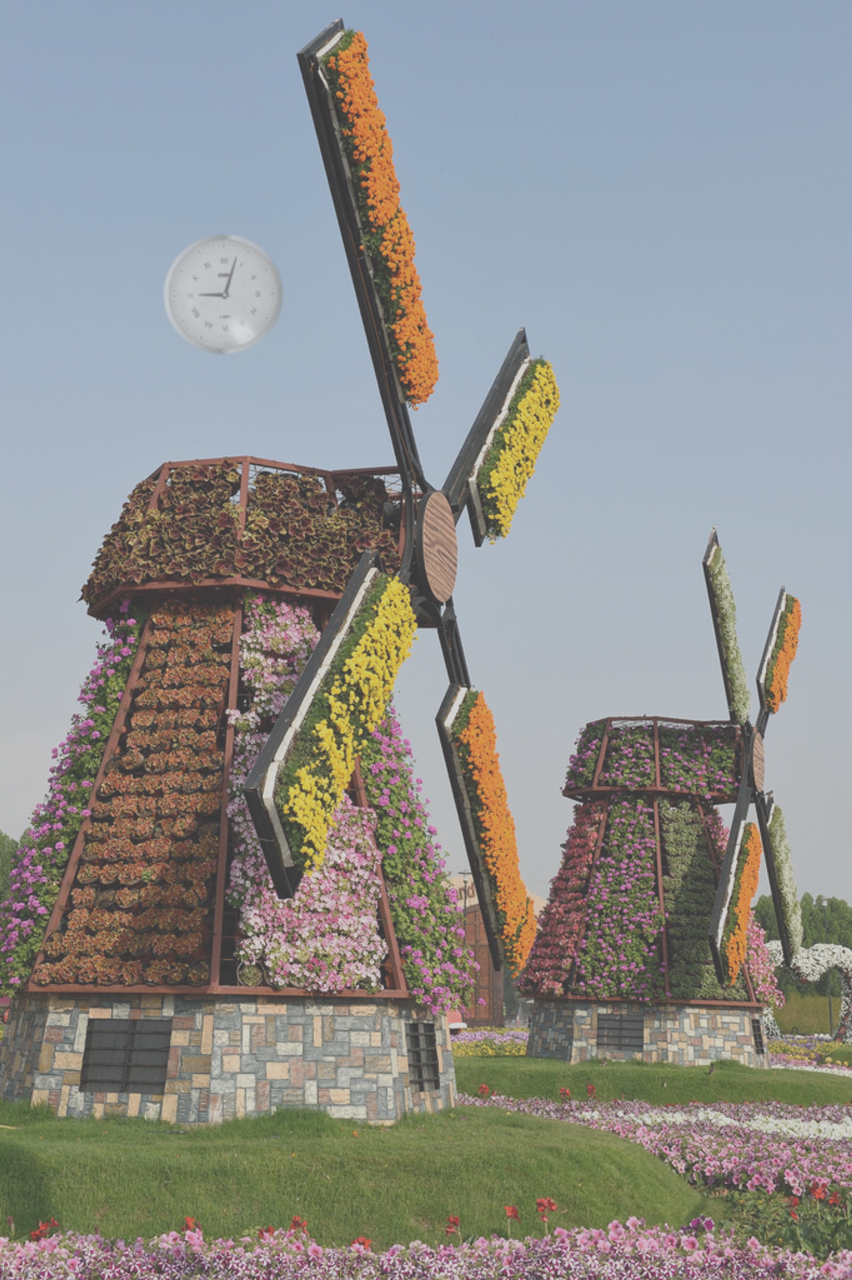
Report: 9 h 03 min
